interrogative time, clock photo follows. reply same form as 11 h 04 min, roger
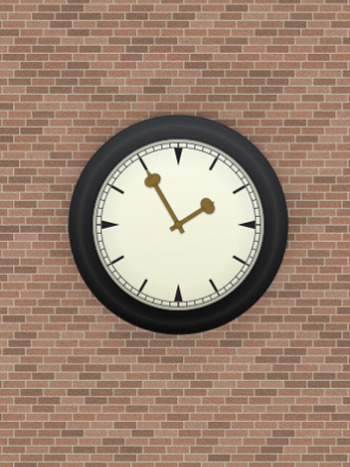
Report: 1 h 55 min
